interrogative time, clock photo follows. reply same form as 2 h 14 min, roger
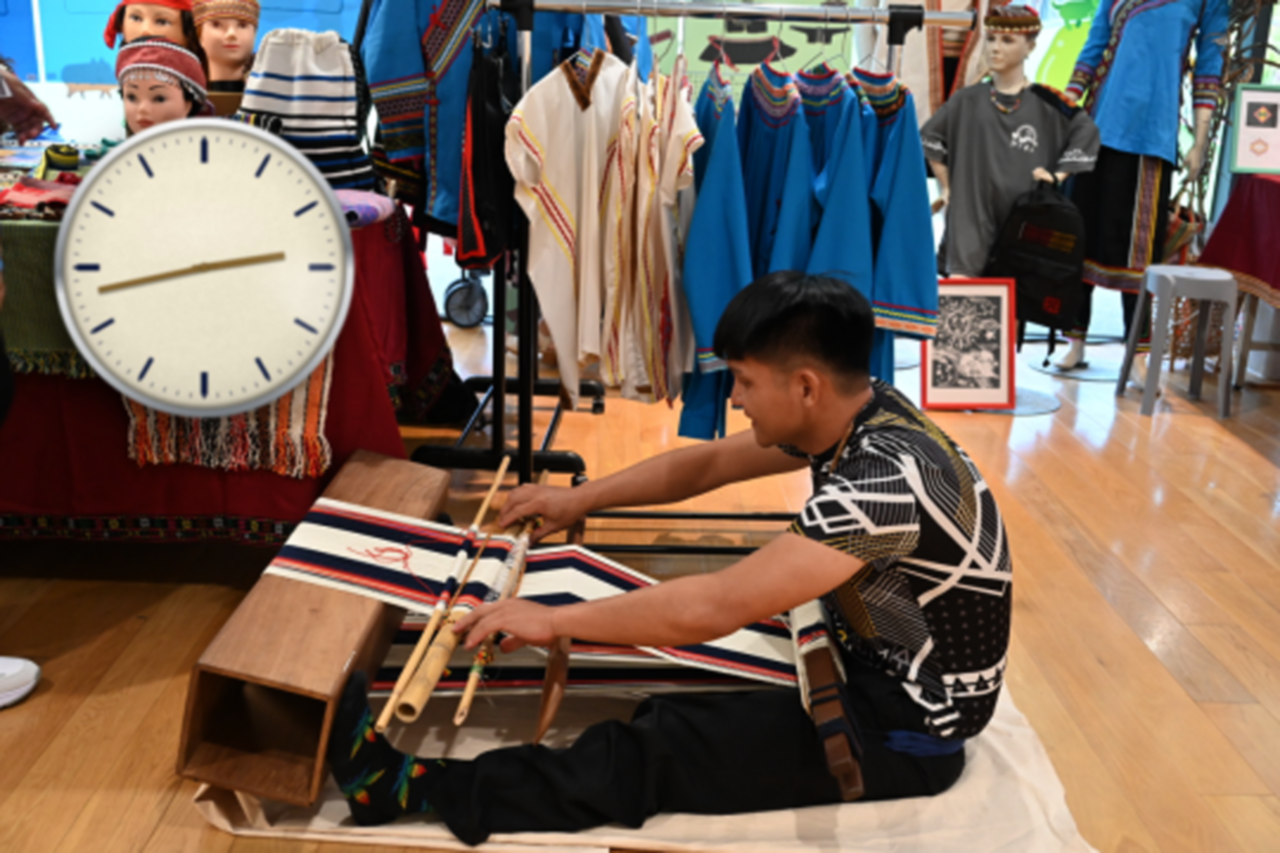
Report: 2 h 43 min
